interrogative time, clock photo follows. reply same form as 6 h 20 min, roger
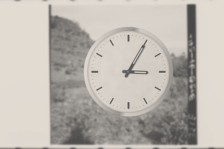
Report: 3 h 05 min
